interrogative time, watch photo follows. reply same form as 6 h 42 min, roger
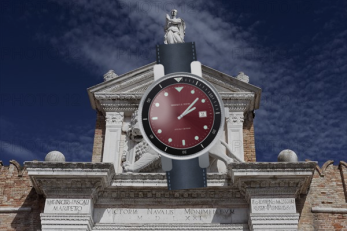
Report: 2 h 08 min
